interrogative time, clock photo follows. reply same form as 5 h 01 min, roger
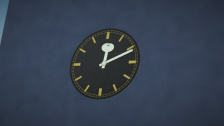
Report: 12 h 11 min
